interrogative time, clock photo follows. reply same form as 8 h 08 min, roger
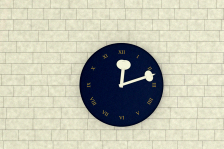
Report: 12 h 12 min
